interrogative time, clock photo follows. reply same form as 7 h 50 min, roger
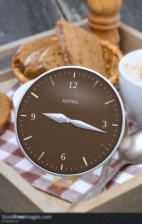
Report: 9 h 17 min
